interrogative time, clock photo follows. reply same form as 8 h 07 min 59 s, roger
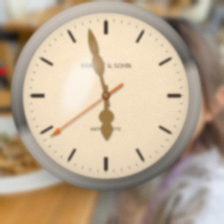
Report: 5 h 57 min 39 s
